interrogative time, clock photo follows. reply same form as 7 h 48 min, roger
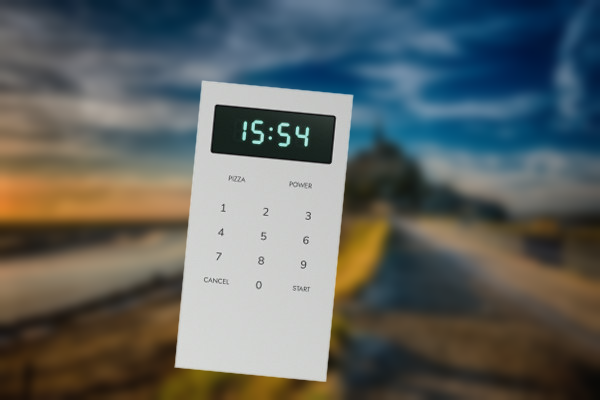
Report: 15 h 54 min
